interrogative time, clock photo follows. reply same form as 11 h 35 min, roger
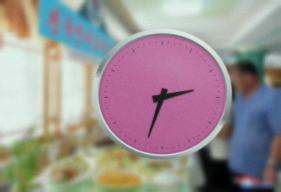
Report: 2 h 33 min
